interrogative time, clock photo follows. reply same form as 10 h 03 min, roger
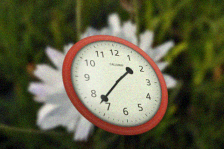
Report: 1 h 37 min
